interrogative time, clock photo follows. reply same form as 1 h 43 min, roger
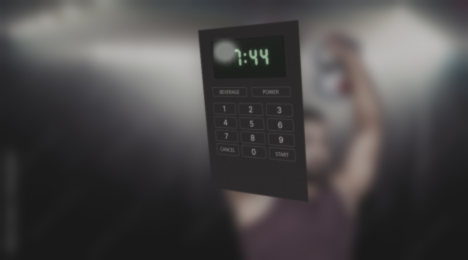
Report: 7 h 44 min
